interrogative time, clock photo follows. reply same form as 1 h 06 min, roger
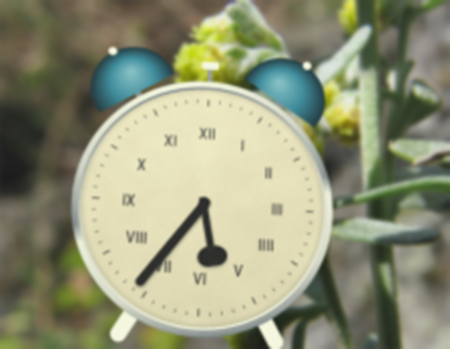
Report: 5 h 36 min
